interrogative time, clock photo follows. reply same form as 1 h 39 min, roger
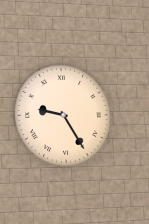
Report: 9 h 25 min
